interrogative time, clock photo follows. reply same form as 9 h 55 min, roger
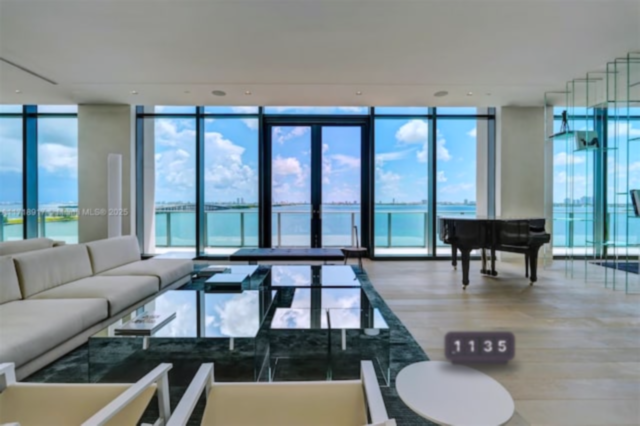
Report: 11 h 35 min
